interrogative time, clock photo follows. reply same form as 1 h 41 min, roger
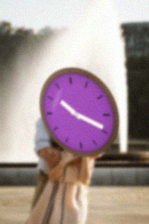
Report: 10 h 19 min
